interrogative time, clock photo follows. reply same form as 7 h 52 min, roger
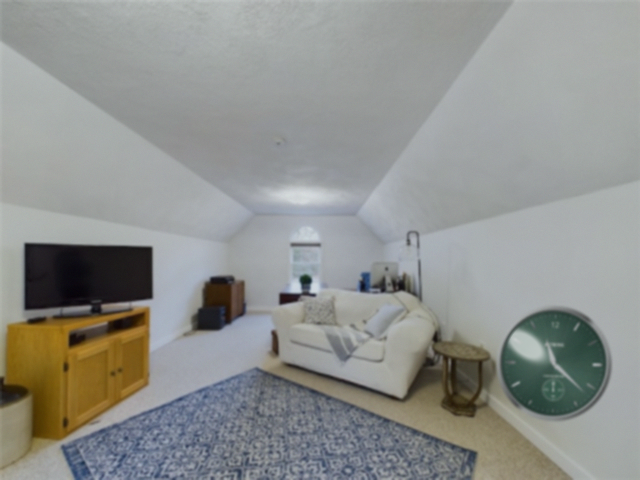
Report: 11 h 22 min
